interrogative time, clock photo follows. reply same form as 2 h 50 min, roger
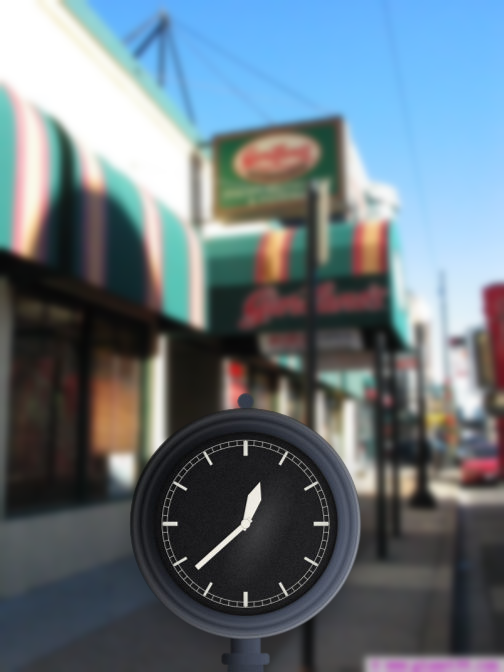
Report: 12 h 38 min
